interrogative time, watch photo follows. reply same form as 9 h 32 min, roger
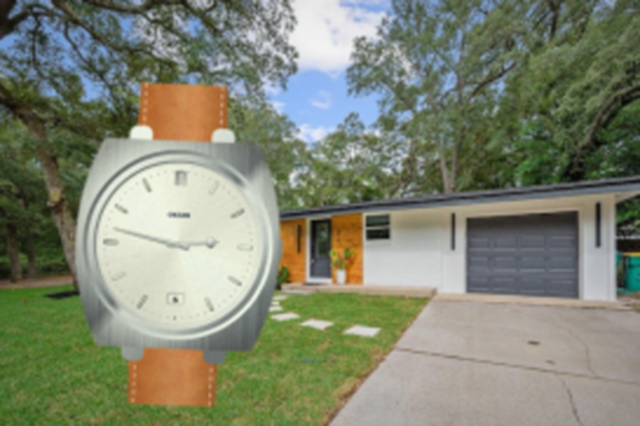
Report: 2 h 47 min
